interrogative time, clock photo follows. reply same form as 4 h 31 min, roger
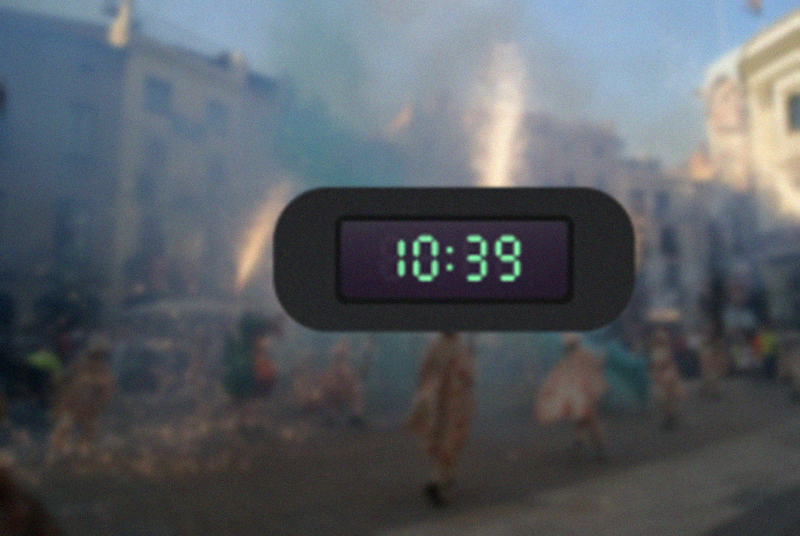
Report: 10 h 39 min
